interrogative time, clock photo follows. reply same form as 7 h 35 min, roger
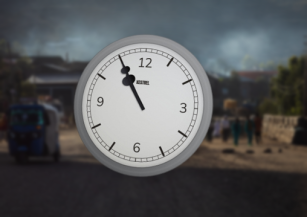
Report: 10 h 55 min
